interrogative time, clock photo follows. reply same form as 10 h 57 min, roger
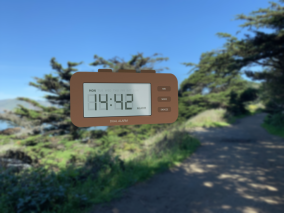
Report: 14 h 42 min
